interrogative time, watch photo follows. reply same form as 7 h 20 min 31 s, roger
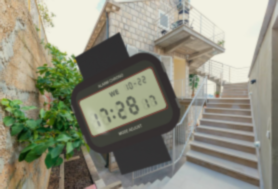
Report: 17 h 28 min 17 s
